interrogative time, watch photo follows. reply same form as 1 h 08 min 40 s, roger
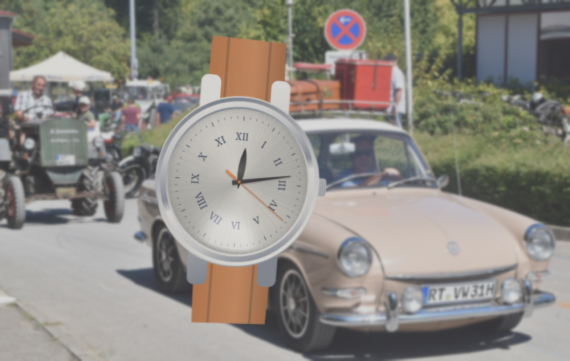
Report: 12 h 13 min 21 s
